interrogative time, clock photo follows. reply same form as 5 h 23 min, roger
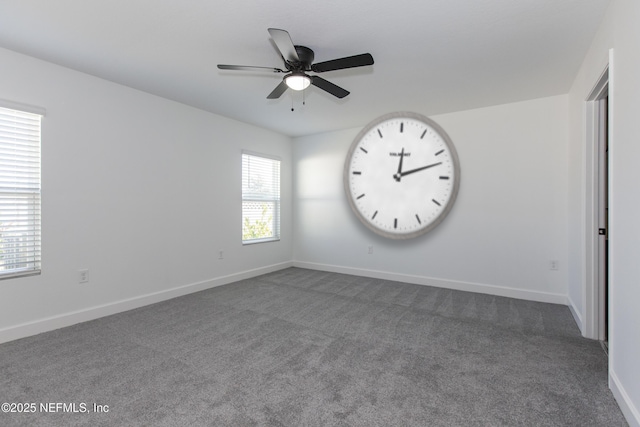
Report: 12 h 12 min
